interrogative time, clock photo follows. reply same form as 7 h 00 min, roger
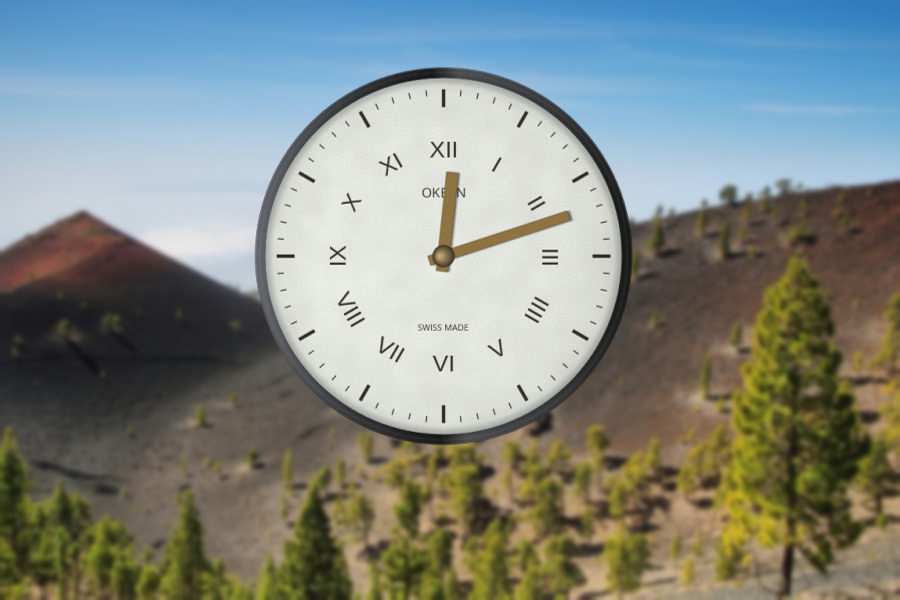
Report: 12 h 12 min
